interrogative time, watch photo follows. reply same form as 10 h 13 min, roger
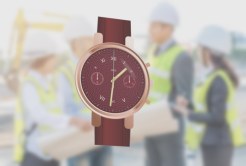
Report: 1 h 31 min
